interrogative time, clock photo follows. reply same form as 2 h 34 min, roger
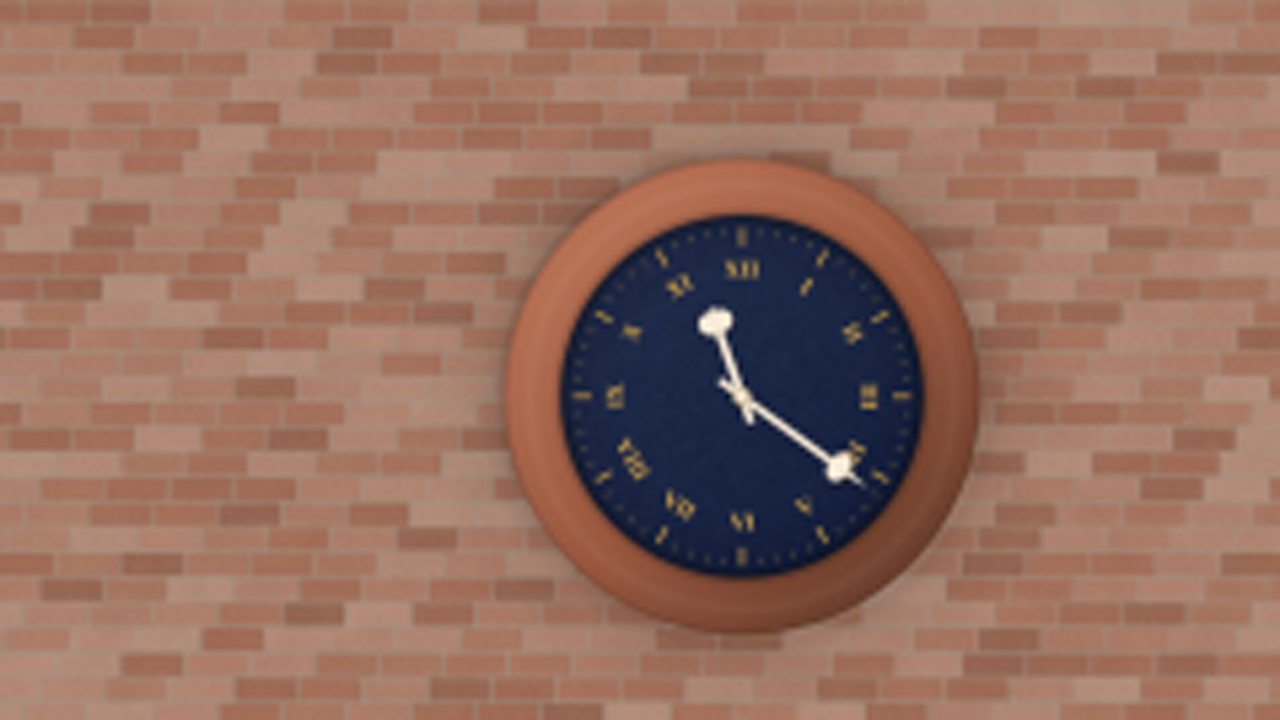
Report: 11 h 21 min
